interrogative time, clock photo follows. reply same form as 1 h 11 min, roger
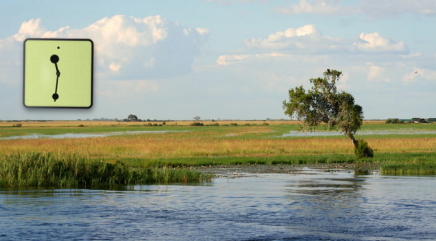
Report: 11 h 31 min
